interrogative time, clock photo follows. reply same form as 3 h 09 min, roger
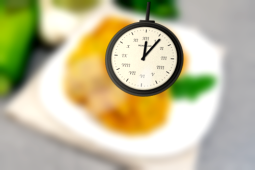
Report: 12 h 06 min
